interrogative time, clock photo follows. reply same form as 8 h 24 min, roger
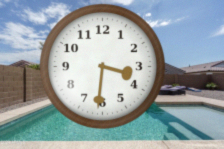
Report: 3 h 31 min
